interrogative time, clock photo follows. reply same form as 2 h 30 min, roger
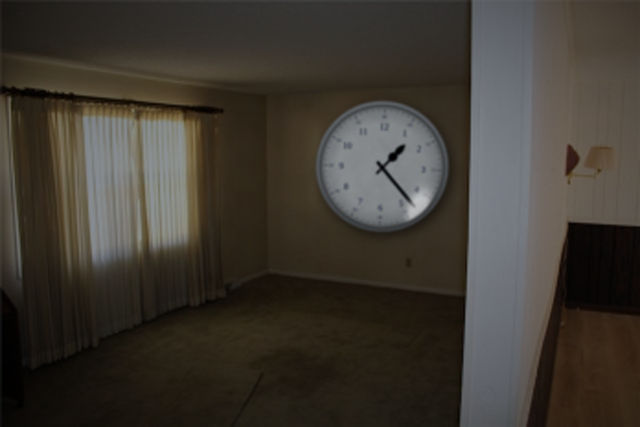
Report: 1 h 23 min
